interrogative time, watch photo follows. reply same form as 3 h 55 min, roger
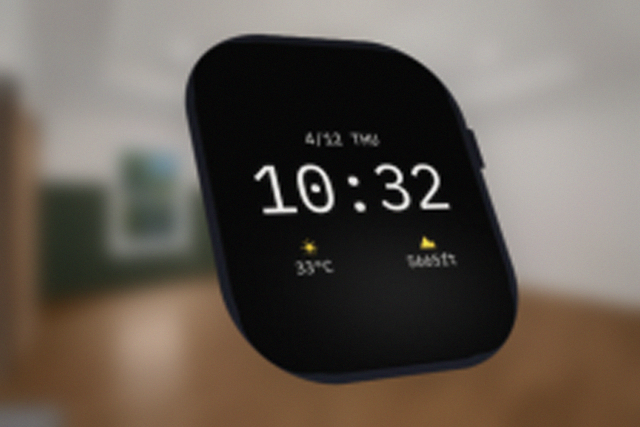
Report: 10 h 32 min
